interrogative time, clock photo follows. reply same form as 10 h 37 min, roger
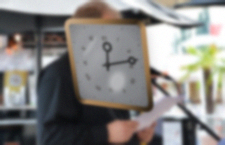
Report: 12 h 13 min
